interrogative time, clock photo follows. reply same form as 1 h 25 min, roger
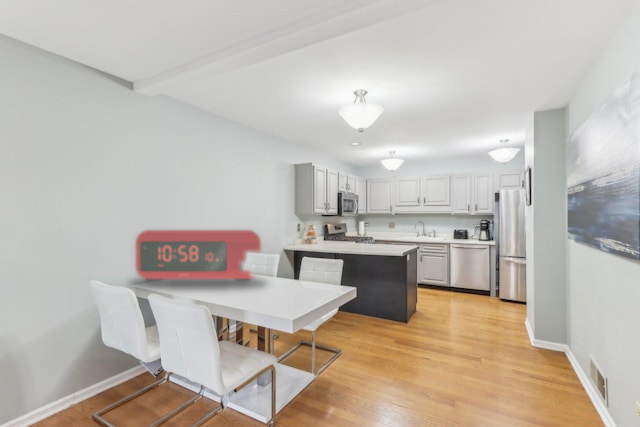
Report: 10 h 58 min
